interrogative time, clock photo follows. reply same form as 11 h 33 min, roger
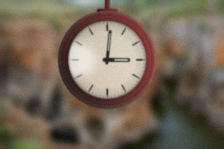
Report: 3 h 01 min
